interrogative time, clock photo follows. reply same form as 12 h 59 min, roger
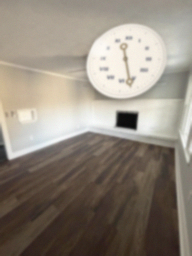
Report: 11 h 27 min
